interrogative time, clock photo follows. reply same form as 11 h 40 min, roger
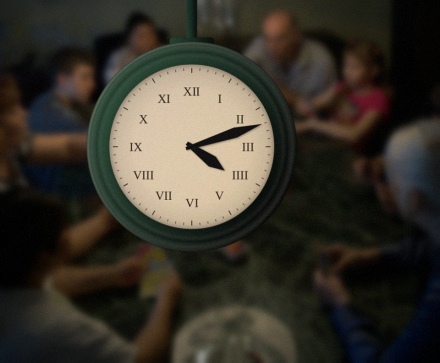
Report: 4 h 12 min
